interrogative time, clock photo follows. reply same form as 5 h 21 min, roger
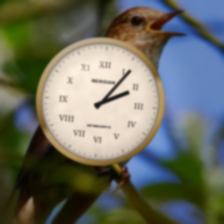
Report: 2 h 06 min
